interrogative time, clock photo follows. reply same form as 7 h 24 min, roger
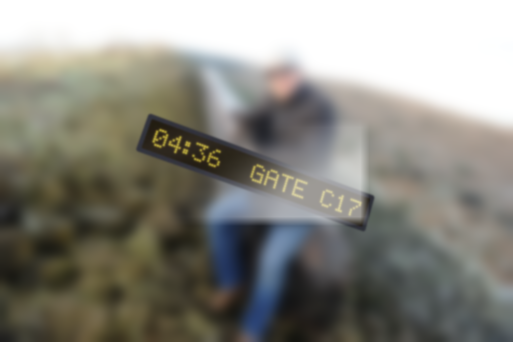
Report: 4 h 36 min
